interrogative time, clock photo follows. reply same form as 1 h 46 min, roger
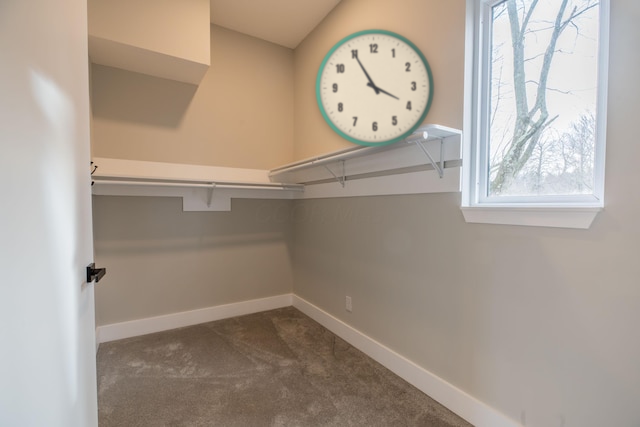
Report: 3 h 55 min
